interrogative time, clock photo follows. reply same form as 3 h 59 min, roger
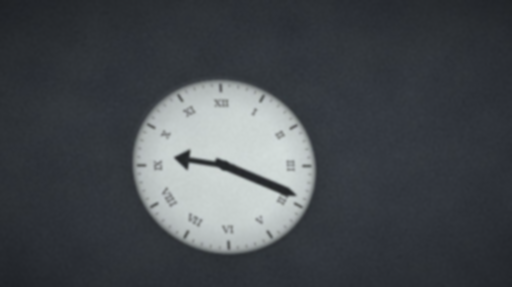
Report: 9 h 19 min
